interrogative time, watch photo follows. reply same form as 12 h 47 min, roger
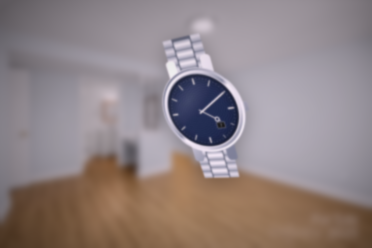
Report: 4 h 10 min
